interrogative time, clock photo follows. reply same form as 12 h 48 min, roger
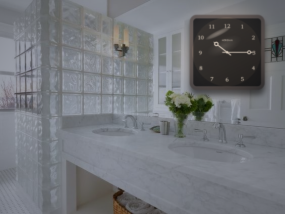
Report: 10 h 15 min
